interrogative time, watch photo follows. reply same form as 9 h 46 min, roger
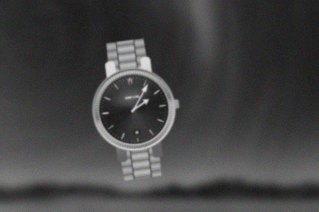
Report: 2 h 06 min
